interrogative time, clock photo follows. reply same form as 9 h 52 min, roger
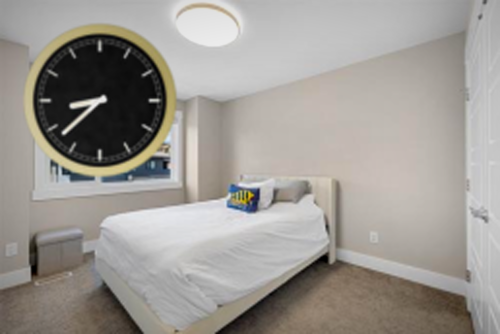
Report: 8 h 38 min
